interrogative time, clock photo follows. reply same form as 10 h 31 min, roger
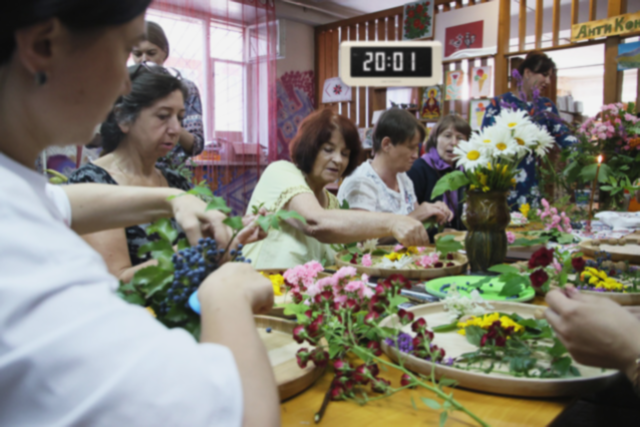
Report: 20 h 01 min
